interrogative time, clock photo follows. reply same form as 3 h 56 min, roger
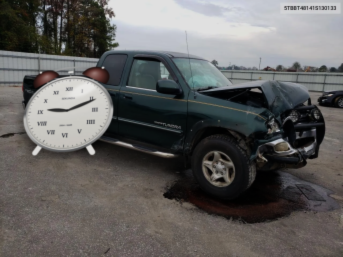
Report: 9 h 11 min
